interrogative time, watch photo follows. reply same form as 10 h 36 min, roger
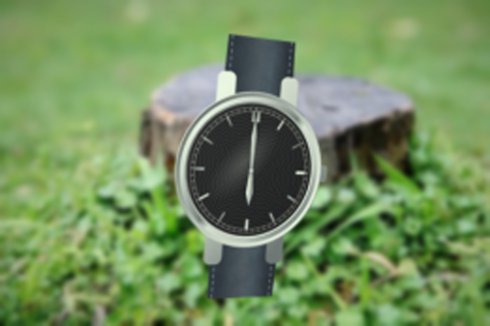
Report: 6 h 00 min
